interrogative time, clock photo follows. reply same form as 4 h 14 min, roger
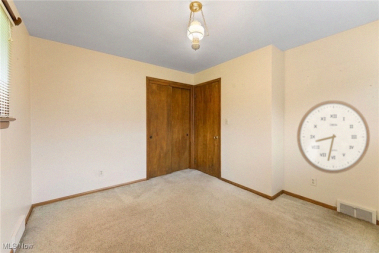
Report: 8 h 32 min
